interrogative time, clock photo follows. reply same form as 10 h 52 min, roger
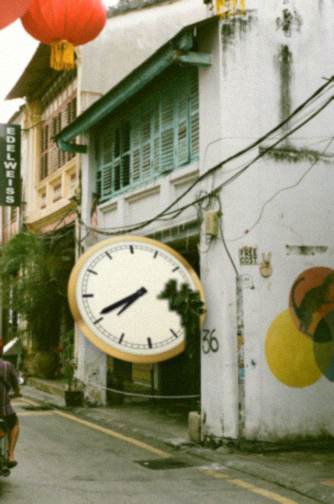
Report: 7 h 41 min
